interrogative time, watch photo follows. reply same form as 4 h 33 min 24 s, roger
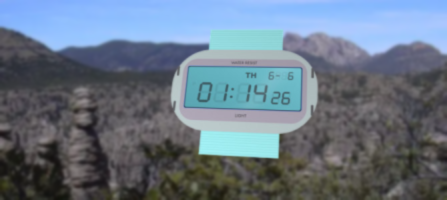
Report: 1 h 14 min 26 s
